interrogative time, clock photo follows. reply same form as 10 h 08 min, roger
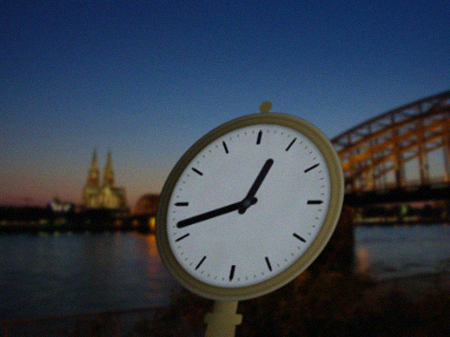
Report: 12 h 42 min
